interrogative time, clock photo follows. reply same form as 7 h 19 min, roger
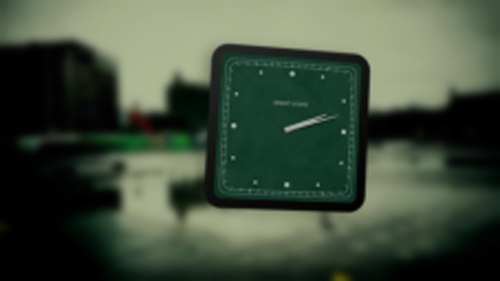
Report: 2 h 12 min
